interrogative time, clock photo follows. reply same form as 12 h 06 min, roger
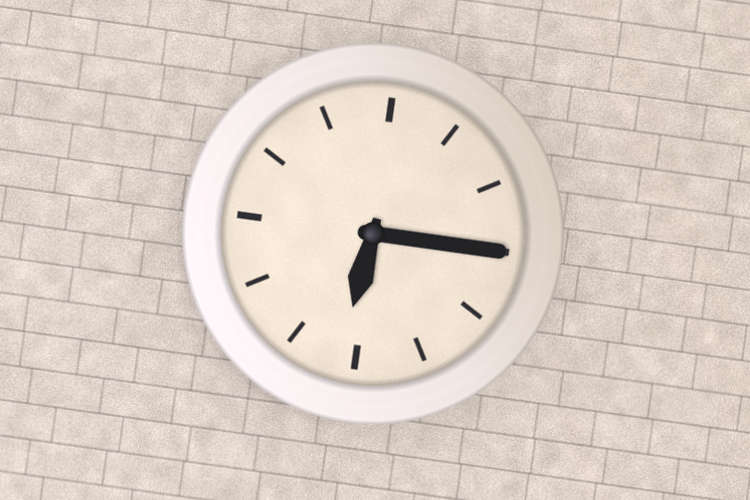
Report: 6 h 15 min
